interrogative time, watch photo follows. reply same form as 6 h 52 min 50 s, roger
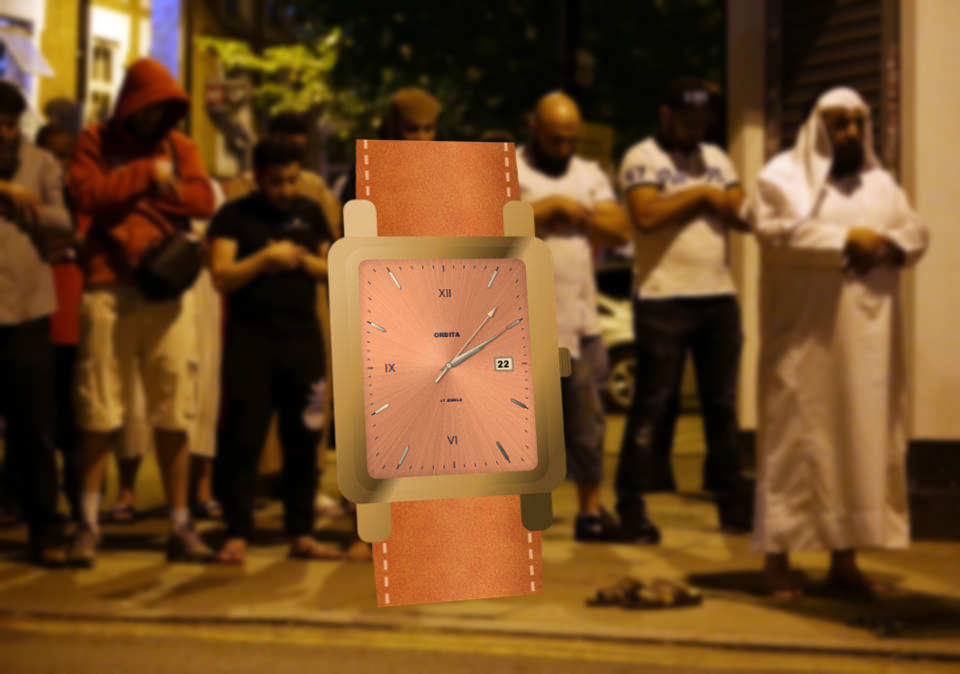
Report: 2 h 10 min 07 s
